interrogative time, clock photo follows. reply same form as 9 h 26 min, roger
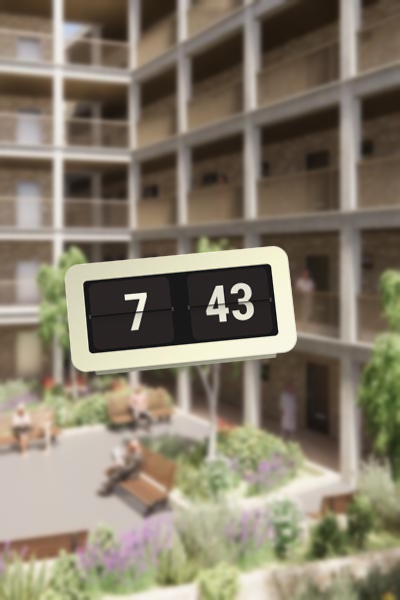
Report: 7 h 43 min
